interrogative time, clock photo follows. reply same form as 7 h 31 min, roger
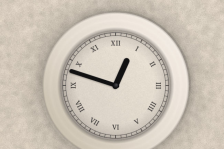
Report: 12 h 48 min
